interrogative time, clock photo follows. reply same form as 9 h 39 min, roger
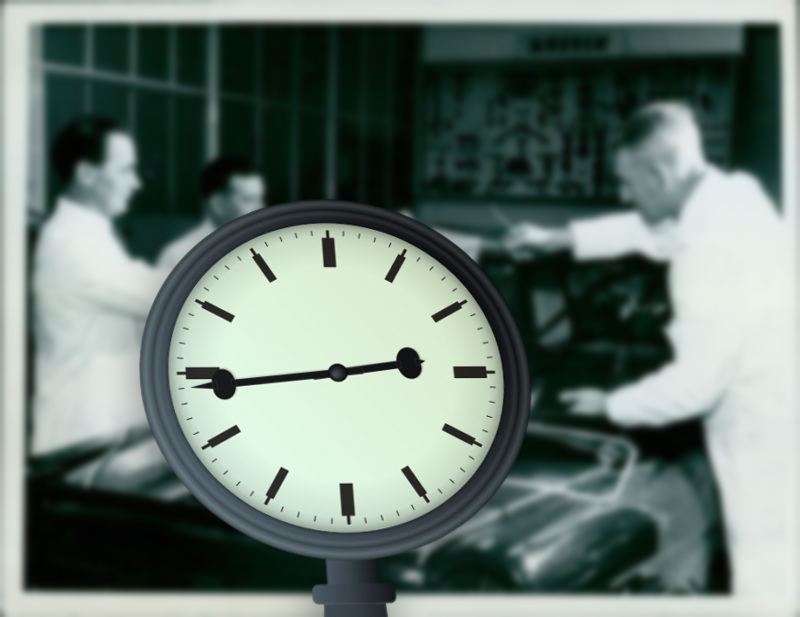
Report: 2 h 44 min
